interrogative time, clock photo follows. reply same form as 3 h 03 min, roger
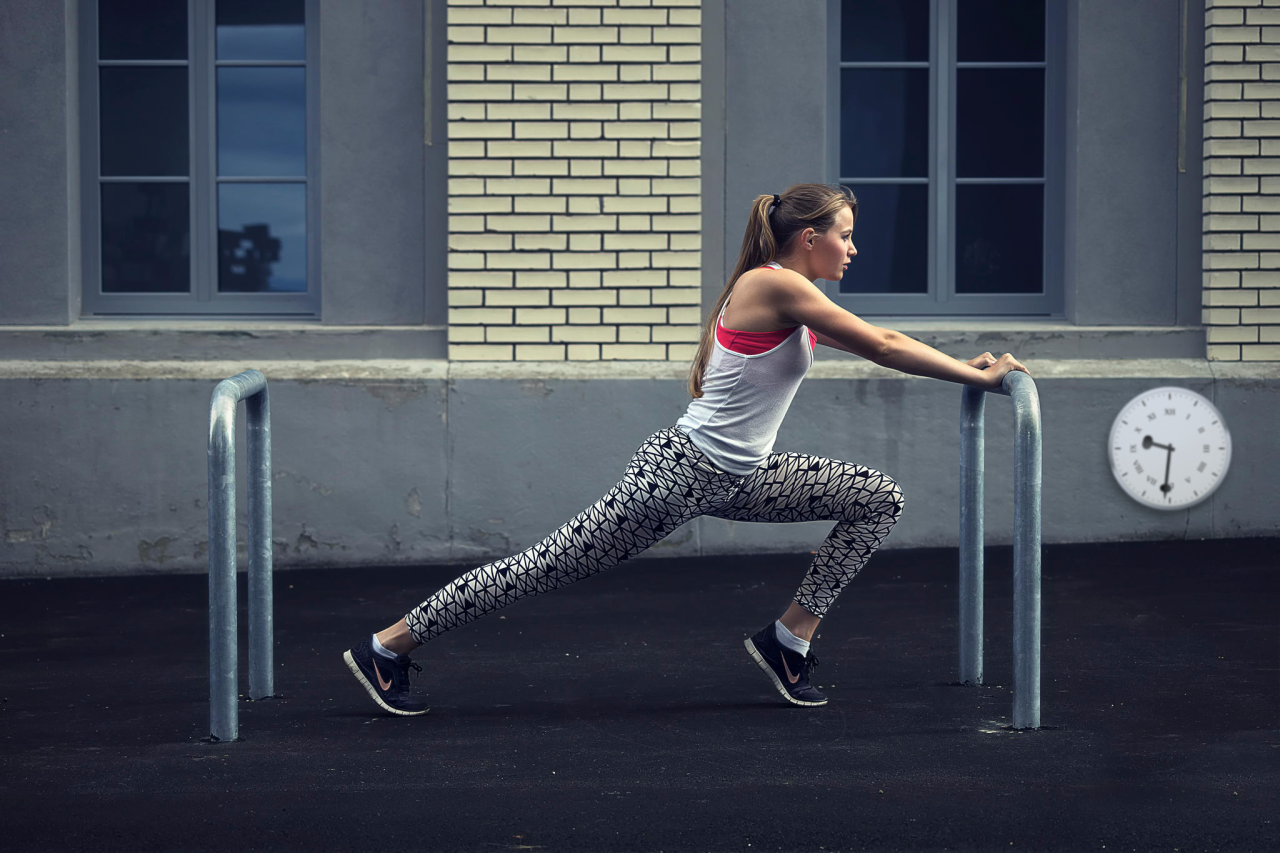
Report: 9 h 31 min
